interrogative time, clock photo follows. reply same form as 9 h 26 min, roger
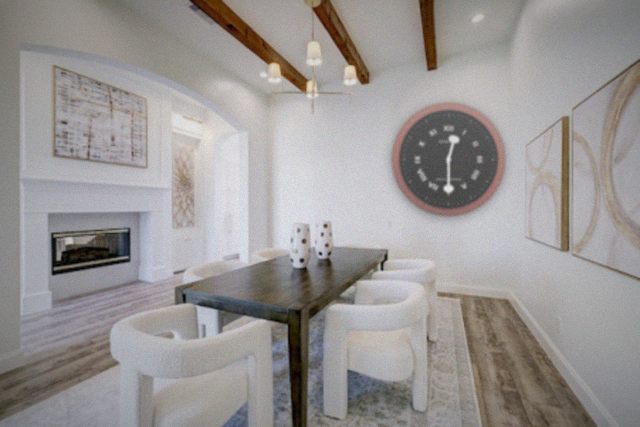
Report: 12 h 30 min
